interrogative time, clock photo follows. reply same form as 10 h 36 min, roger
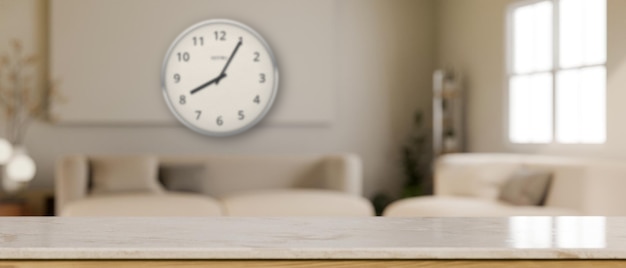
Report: 8 h 05 min
